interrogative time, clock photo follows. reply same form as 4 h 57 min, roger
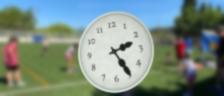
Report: 2 h 25 min
